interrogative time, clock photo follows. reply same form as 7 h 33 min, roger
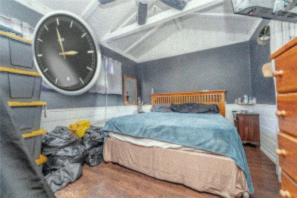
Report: 2 h 59 min
